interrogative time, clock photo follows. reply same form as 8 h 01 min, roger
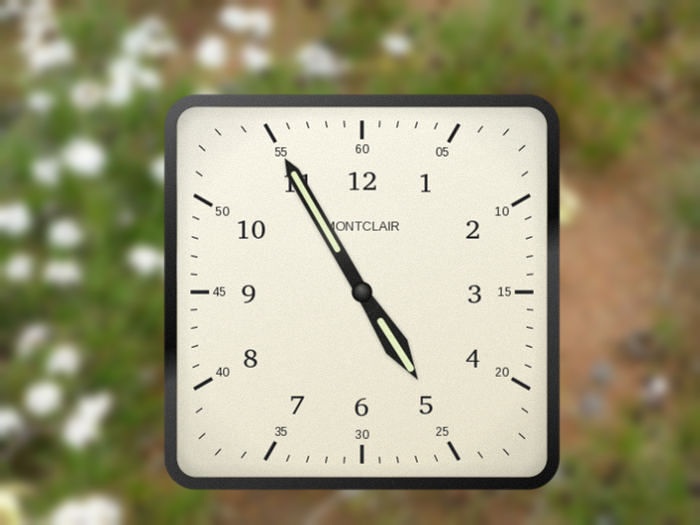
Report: 4 h 55 min
